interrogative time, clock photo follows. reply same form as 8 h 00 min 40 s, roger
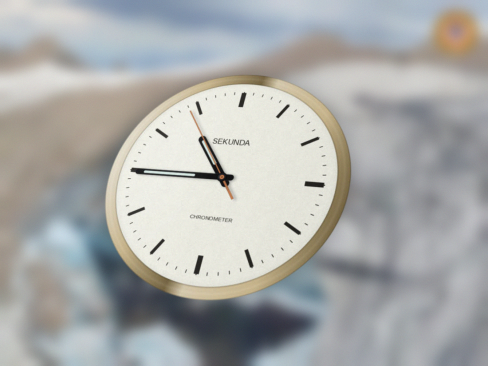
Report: 10 h 44 min 54 s
